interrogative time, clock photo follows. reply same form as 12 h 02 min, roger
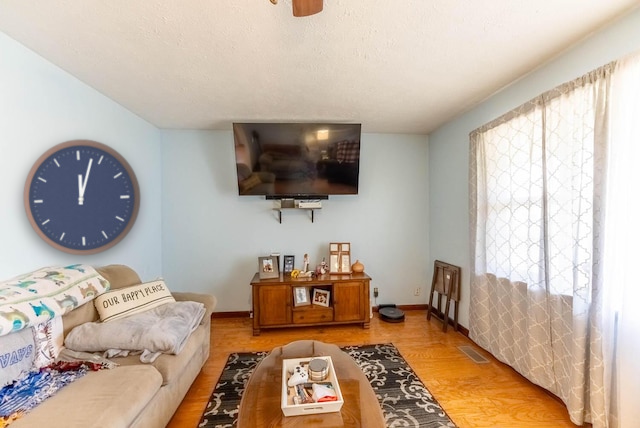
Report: 12 h 03 min
